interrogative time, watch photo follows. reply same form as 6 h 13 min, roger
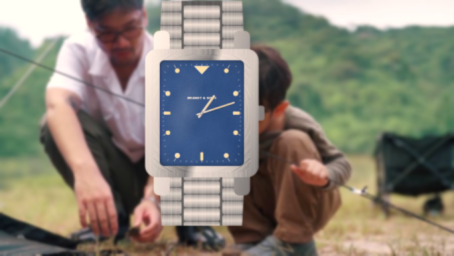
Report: 1 h 12 min
